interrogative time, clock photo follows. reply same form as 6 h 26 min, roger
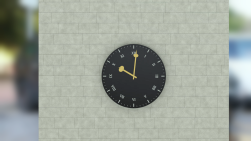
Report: 10 h 01 min
